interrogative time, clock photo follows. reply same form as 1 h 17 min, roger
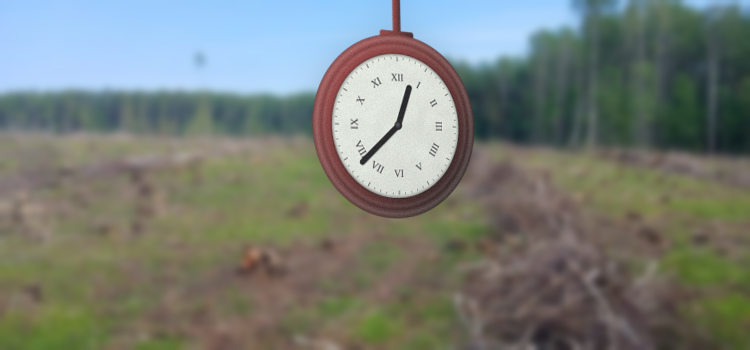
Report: 12 h 38 min
